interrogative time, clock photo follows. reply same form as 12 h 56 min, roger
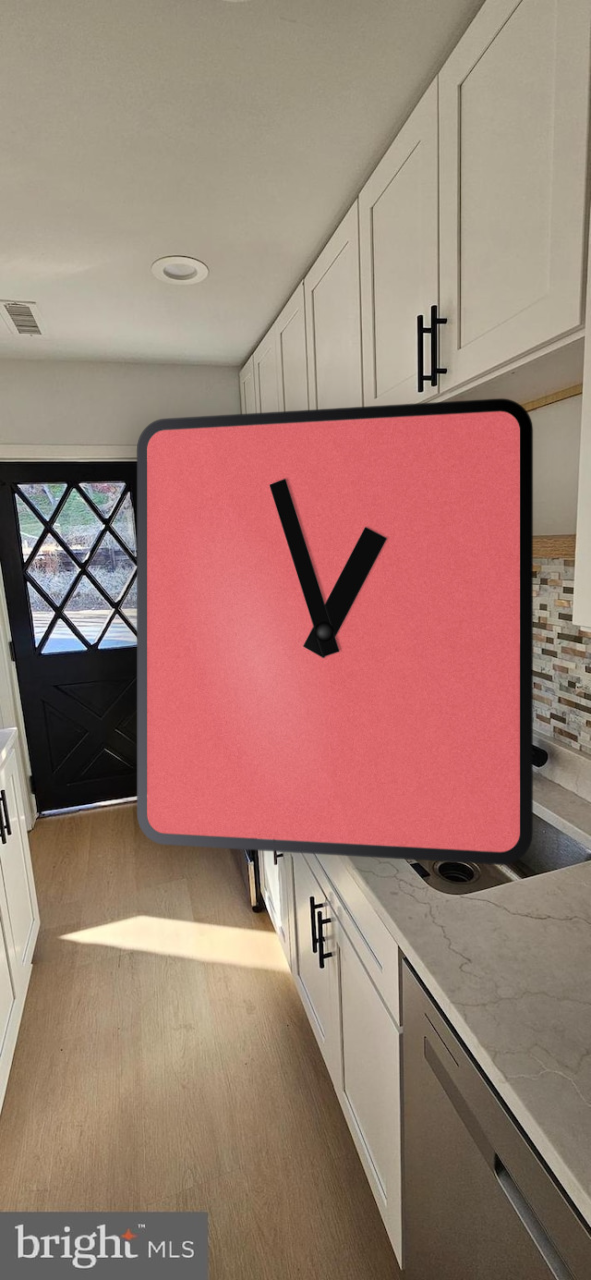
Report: 12 h 57 min
